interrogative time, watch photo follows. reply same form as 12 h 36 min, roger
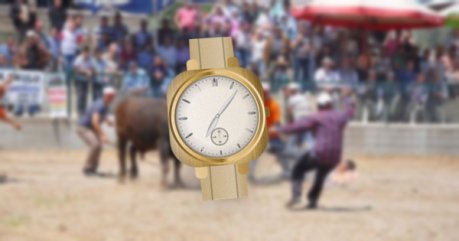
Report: 7 h 07 min
